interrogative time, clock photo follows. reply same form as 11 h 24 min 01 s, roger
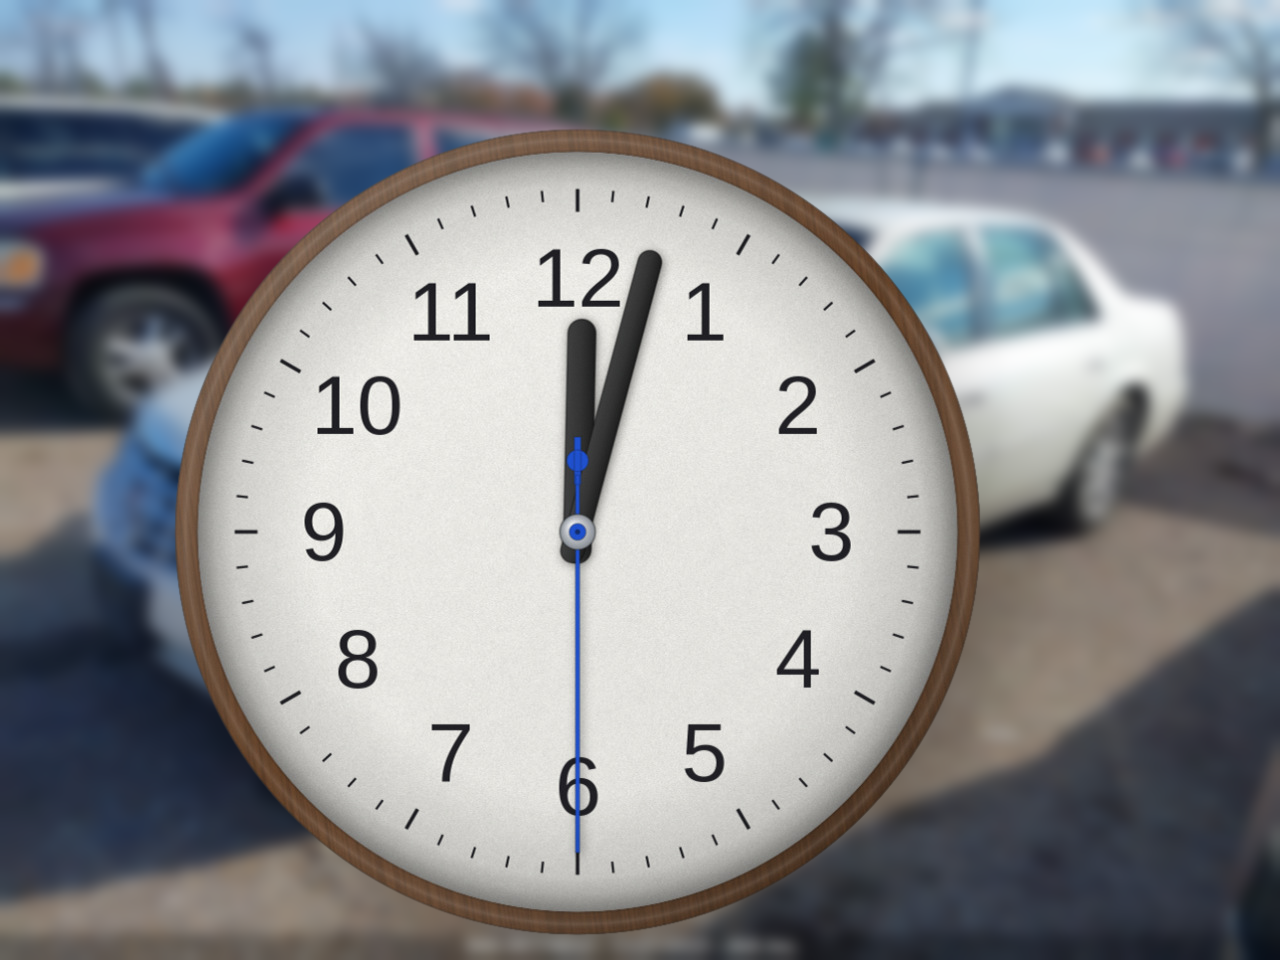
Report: 12 h 02 min 30 s
